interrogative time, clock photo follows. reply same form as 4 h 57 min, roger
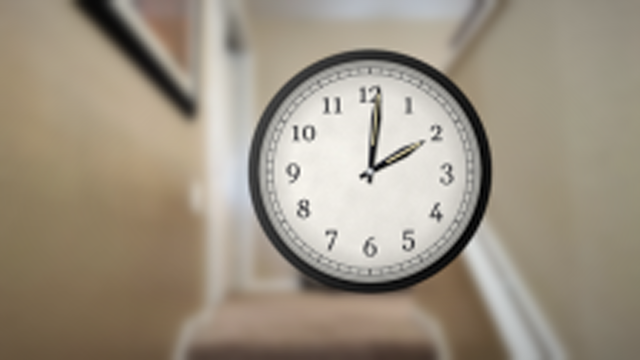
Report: 2 h 01 min
